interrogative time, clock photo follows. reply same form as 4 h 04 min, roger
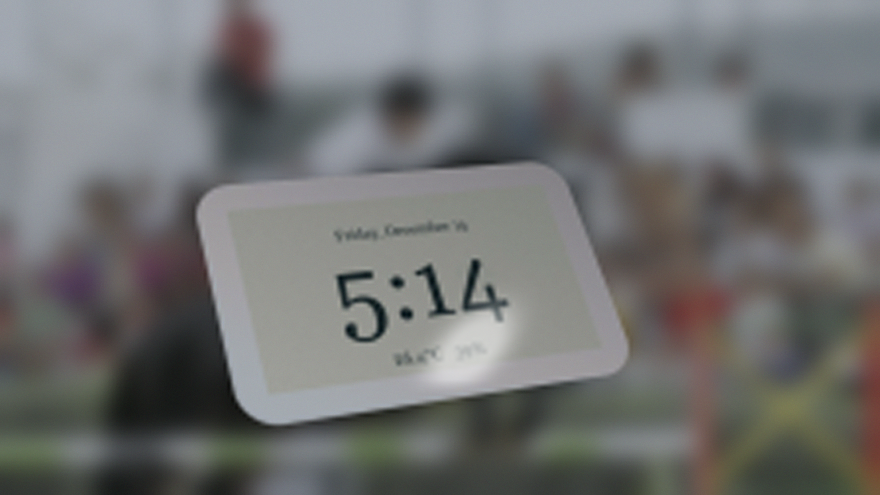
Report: 5 h 14 min
